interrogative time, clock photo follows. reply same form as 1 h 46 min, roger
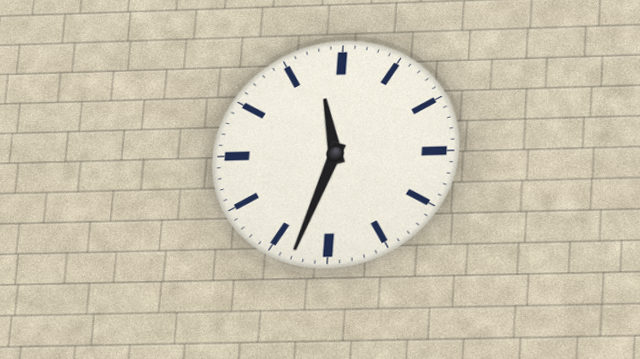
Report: 11 h 33 min
